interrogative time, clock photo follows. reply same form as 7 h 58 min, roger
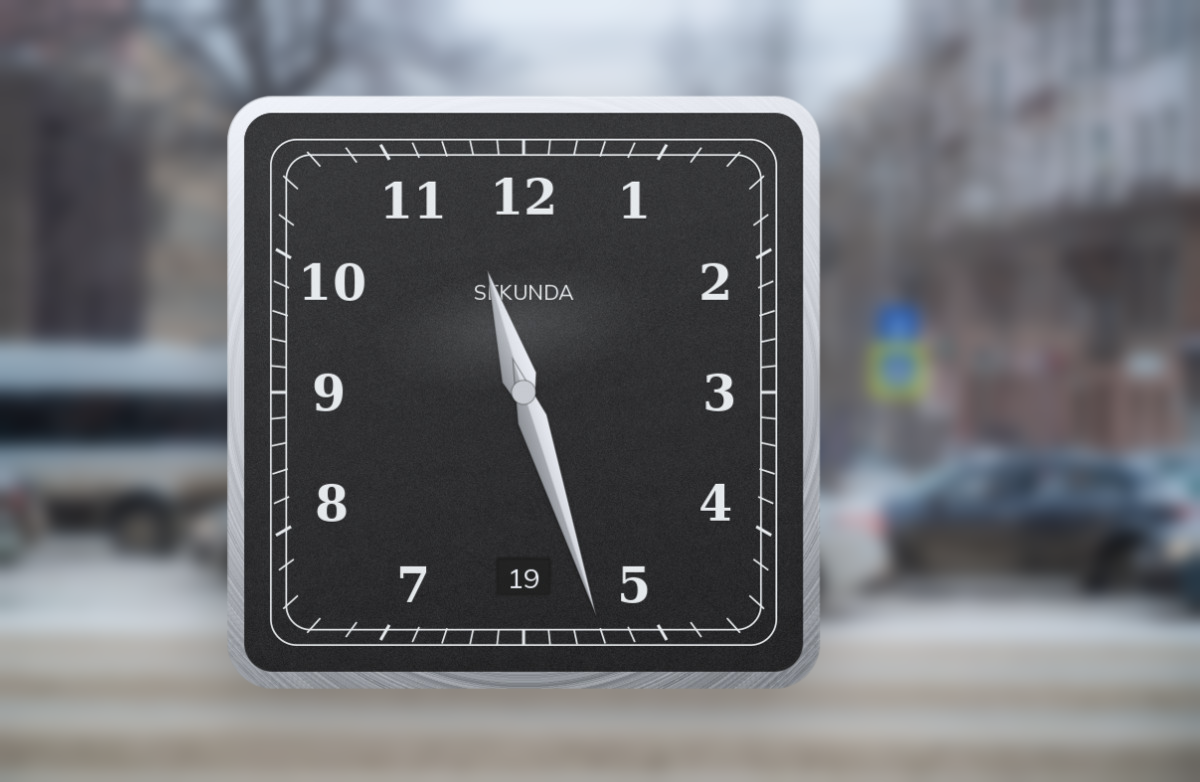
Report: 11 h 27 min
